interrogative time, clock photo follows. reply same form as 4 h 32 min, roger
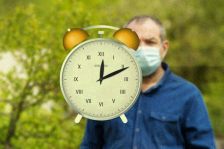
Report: 12 h 11 min
